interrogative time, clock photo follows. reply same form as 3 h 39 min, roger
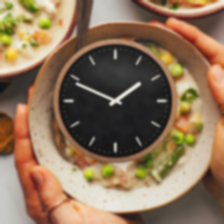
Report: 1 h 49 min
